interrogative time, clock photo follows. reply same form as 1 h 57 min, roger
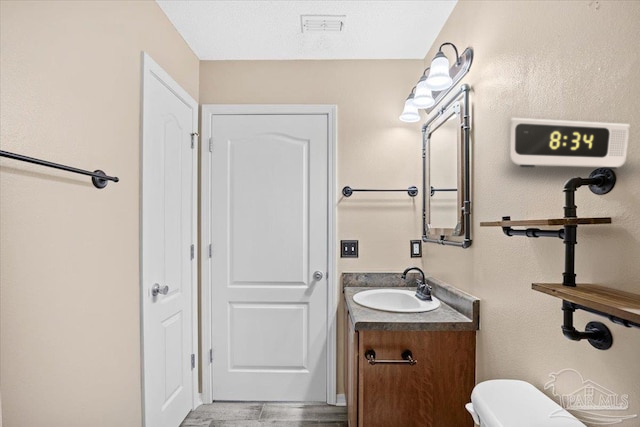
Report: 8 h 34 min
